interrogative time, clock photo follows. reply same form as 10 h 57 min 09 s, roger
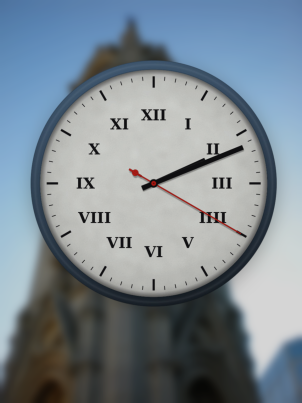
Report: 2 h 11 min 20 s
